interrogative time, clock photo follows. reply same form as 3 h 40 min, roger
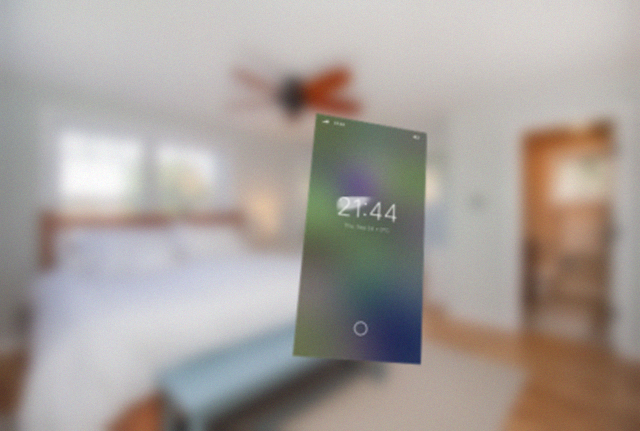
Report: 21 h 44 min
